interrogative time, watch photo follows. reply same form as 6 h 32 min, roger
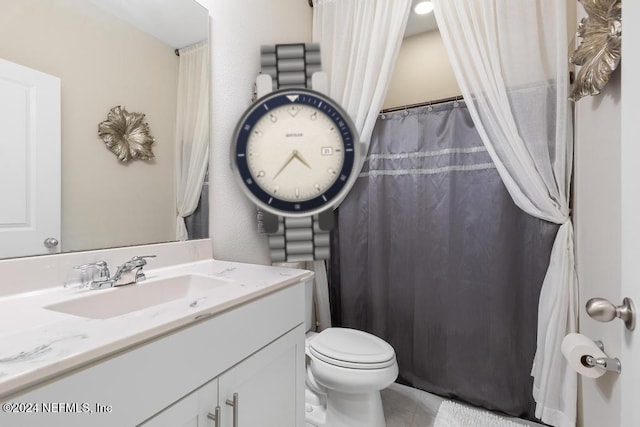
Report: 4 h 37 min
